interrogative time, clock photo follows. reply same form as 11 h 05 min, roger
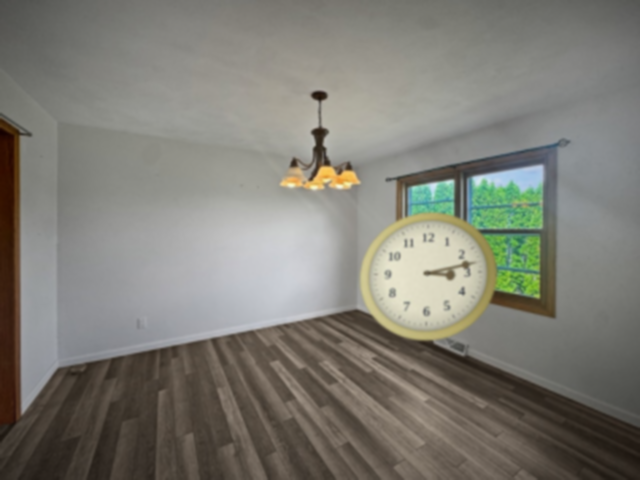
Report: 3 h 13 min
